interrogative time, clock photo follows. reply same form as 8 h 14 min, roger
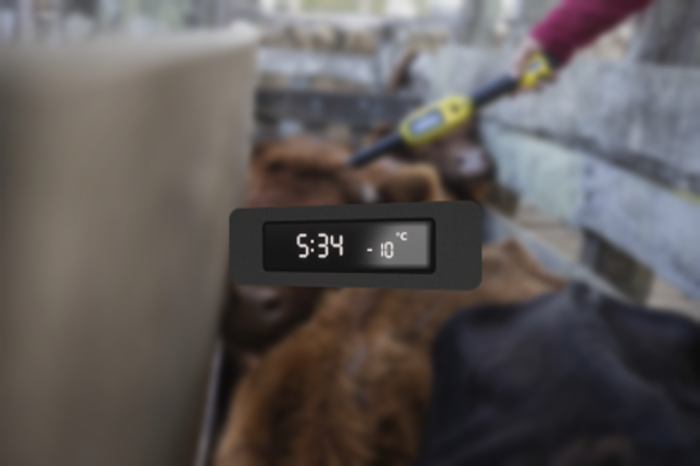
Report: 5 h 34 min
